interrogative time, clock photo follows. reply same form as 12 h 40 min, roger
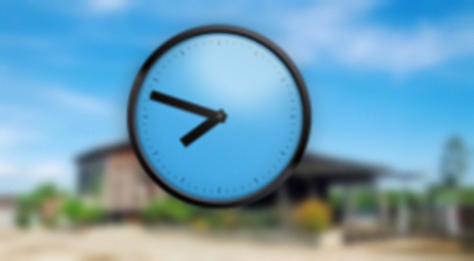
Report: 7 h 48 min
